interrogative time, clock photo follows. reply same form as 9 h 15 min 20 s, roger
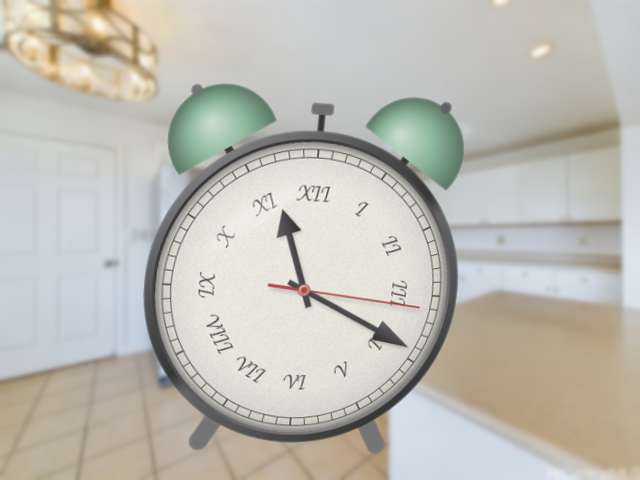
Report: 11 h 19 min 16 s
